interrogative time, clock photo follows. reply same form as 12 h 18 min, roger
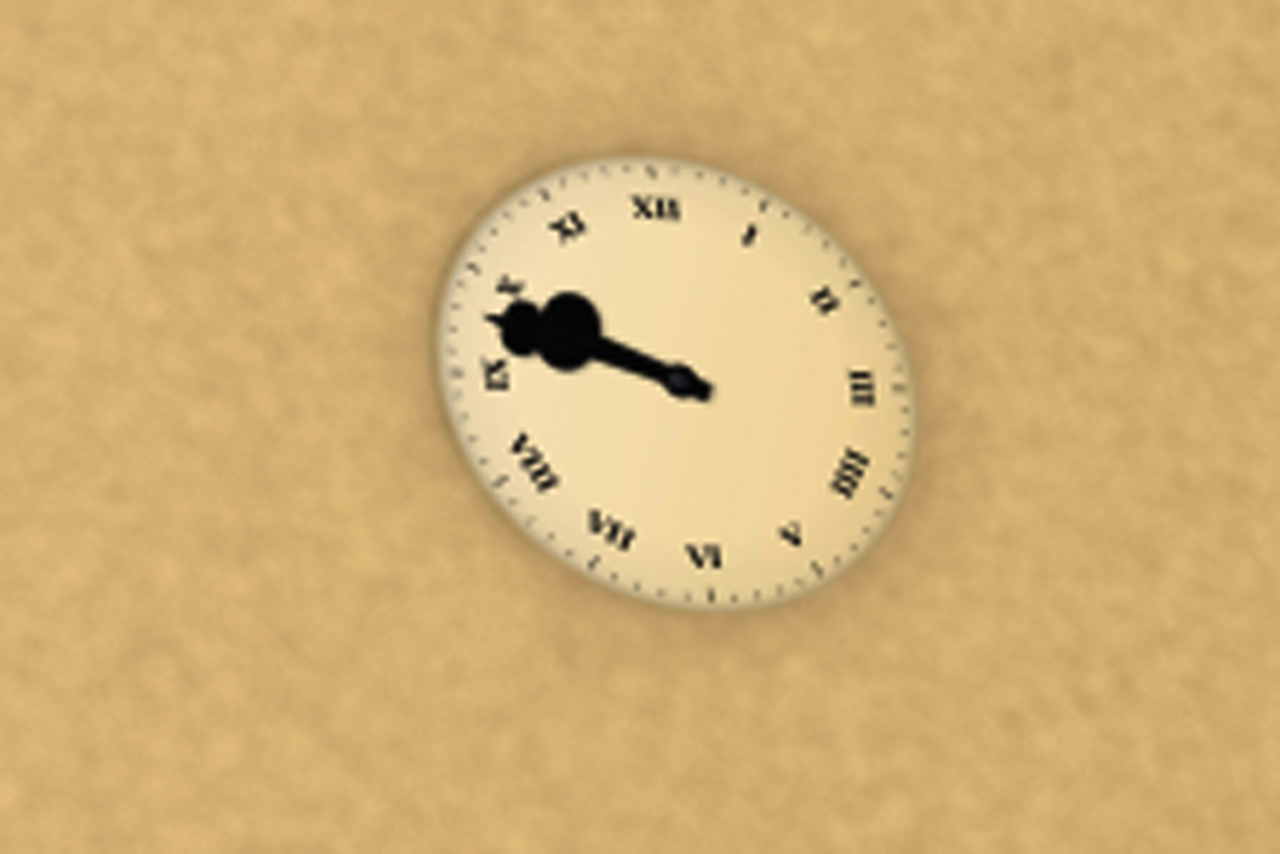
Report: 9 h 48 min
